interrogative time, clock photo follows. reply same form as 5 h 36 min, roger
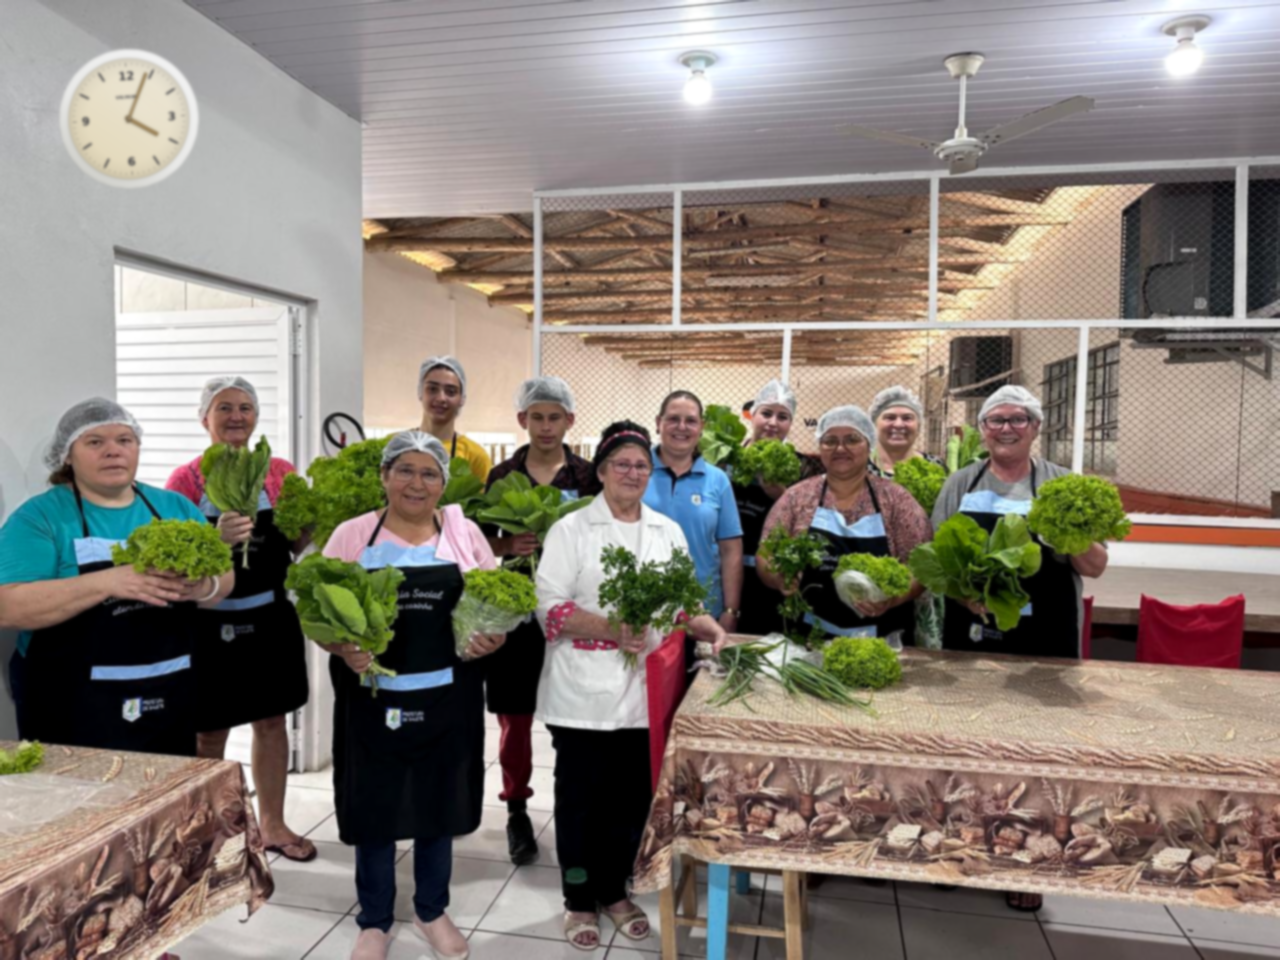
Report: 4 h 04 min
